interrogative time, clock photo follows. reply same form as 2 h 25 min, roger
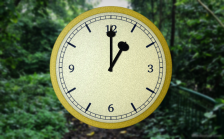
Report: 1 h 00 min
